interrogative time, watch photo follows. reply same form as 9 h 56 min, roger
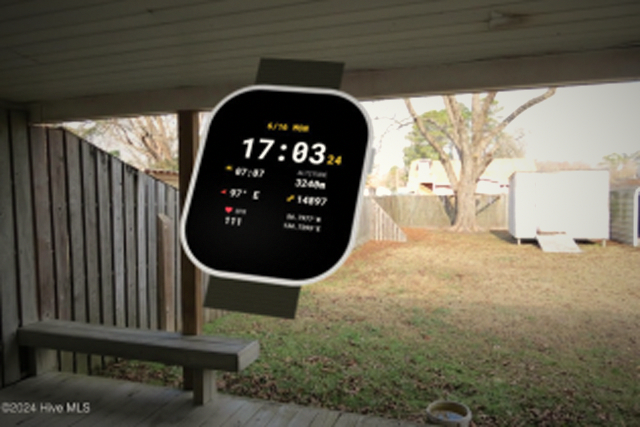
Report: 17 h 03 min
